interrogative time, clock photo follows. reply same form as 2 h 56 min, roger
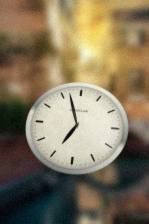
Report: 6 h 57 min
